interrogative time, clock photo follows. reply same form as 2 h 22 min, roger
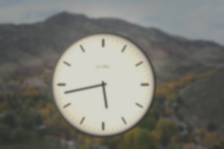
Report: 5 h 43 min
